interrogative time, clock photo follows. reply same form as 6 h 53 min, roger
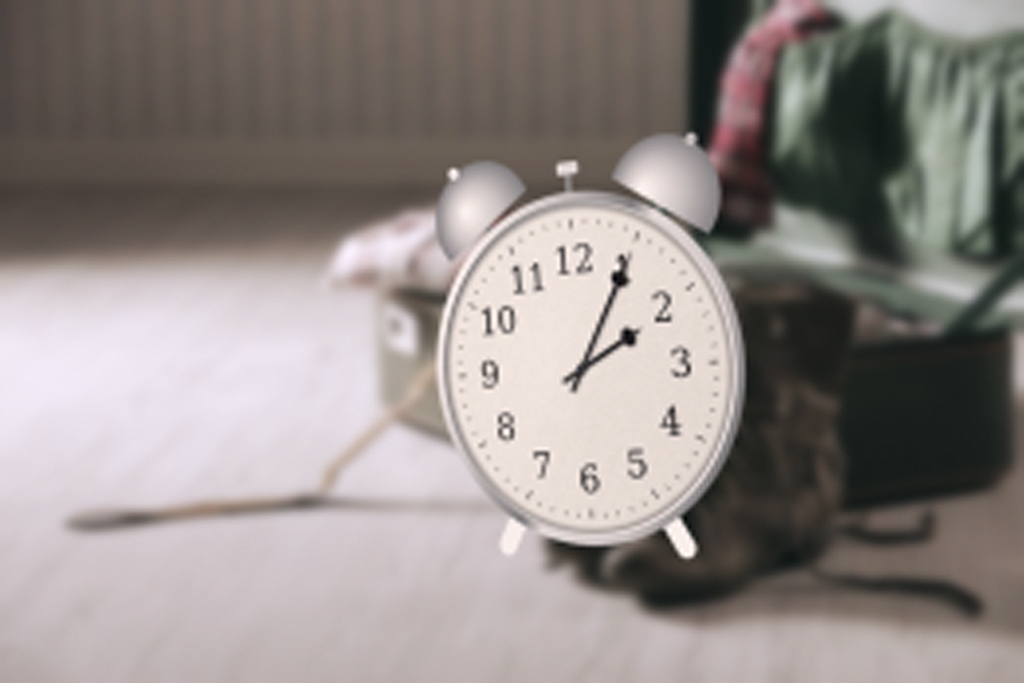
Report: 2 h 05 min
